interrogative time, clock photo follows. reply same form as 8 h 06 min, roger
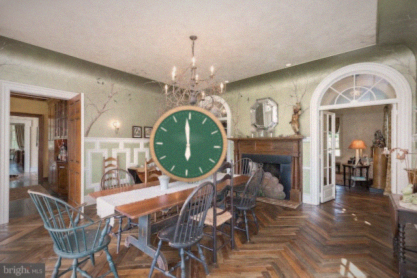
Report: 5 h 59 min
